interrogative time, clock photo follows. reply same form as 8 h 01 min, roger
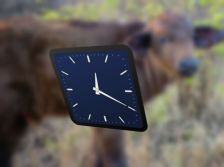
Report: 12 h 20 min
